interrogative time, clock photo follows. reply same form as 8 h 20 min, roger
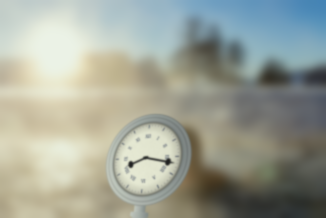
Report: 8 h 17 min
